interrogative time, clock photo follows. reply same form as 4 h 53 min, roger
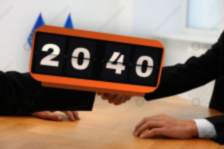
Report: 20 h 40 min
